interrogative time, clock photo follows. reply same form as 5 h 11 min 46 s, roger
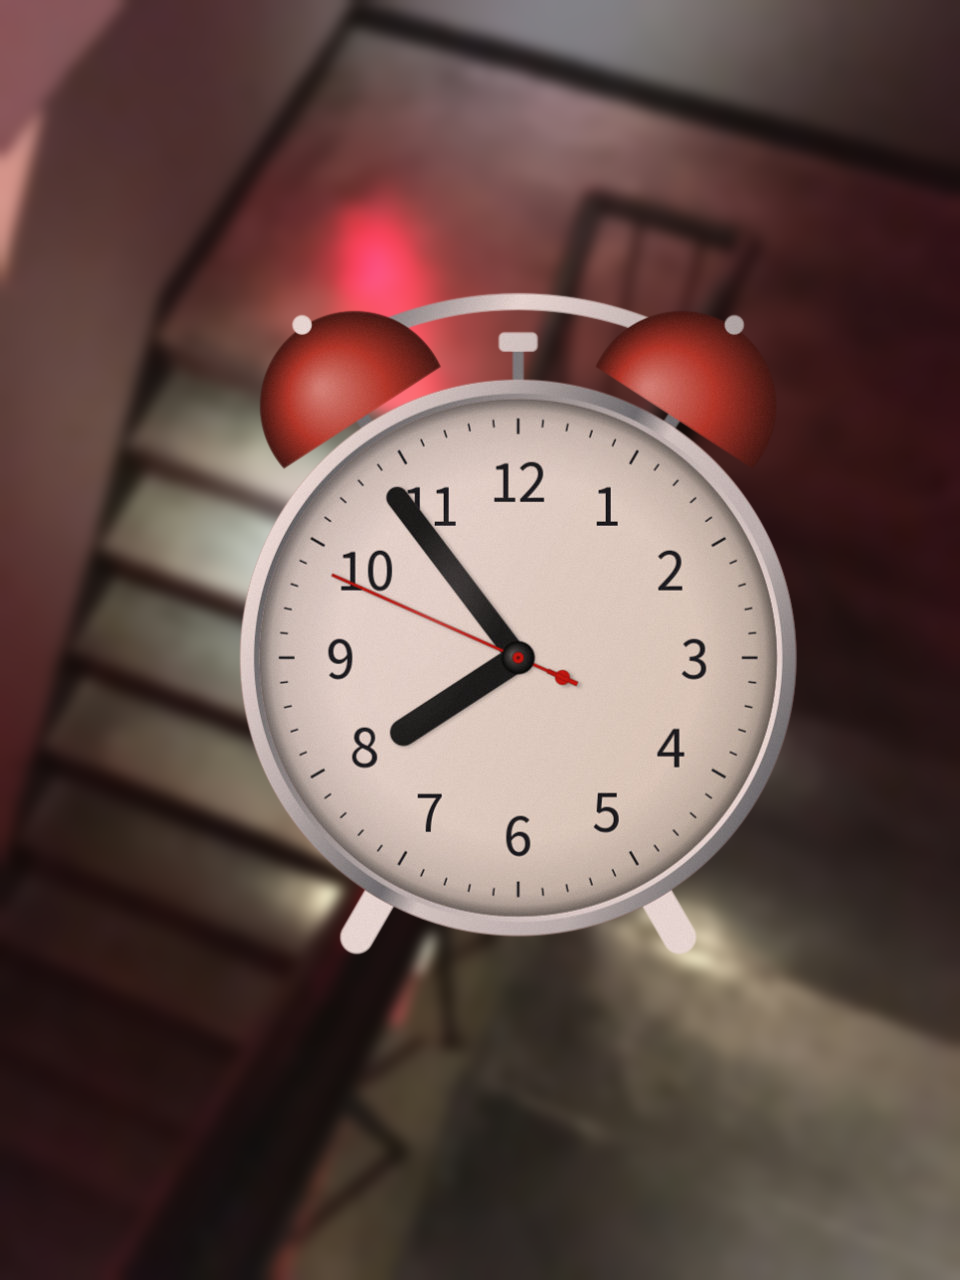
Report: 7 h 53 min 49 s
